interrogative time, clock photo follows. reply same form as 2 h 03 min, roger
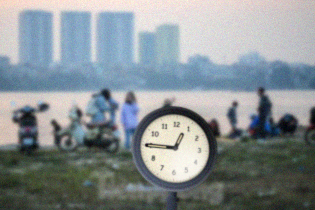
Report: 12 h 45 min
